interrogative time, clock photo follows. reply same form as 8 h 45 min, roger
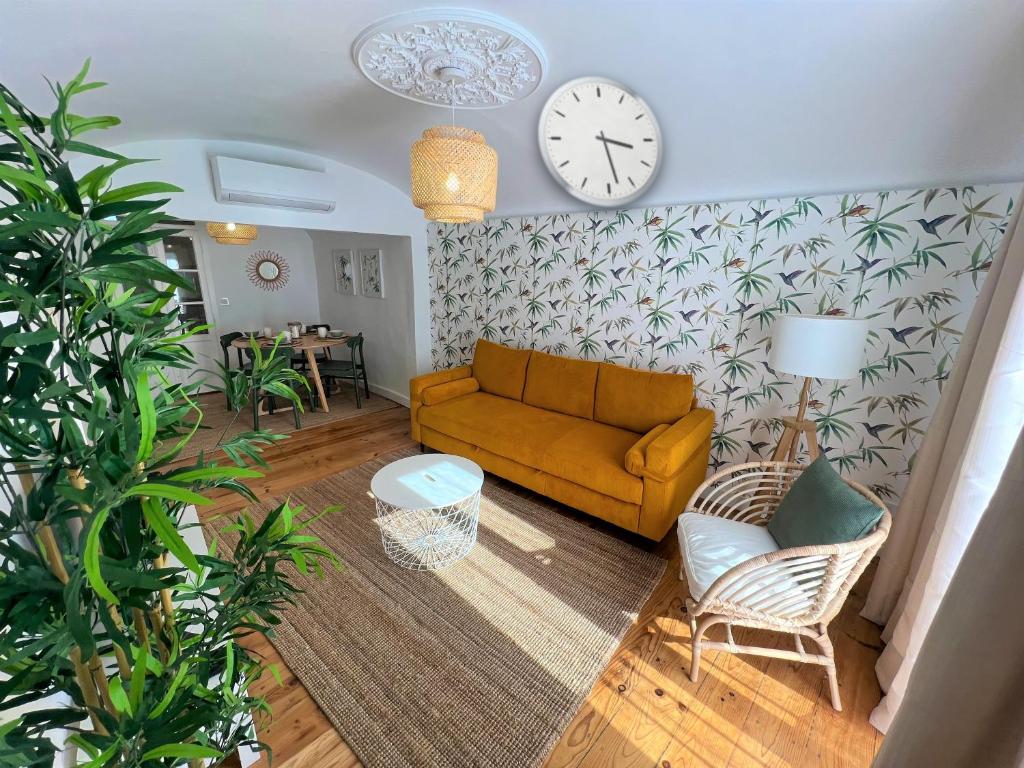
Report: 3 h 28 min
